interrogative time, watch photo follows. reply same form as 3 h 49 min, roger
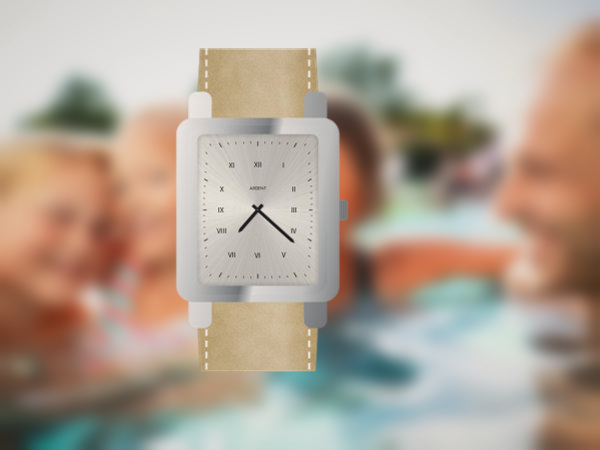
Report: 7 h 22 min
